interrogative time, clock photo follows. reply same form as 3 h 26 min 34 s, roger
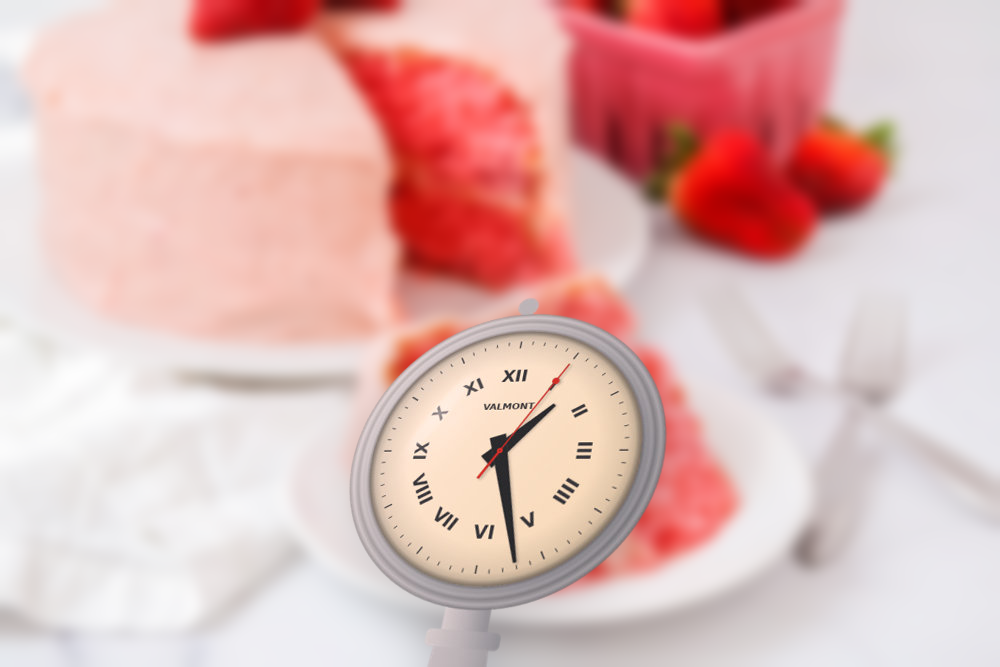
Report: 1 h 27 min 05 s
